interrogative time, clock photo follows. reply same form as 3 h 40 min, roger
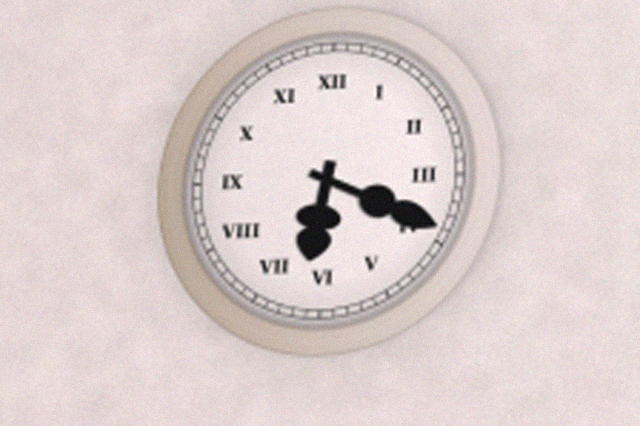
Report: 6 h 19 min
